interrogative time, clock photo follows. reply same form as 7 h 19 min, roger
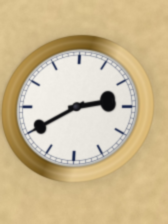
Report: 2 h 40 min
